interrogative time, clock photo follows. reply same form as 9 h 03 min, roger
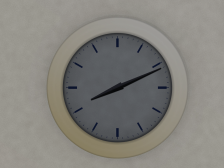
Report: 8 h 11 min
